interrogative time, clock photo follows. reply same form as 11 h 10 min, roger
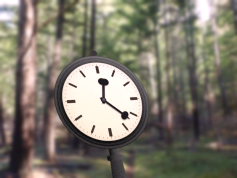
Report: 12 h 22 min
